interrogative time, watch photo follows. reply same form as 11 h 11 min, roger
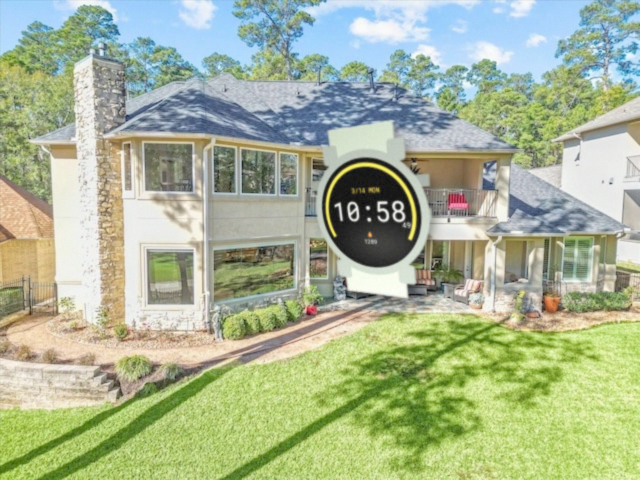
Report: 10 h 58 min
